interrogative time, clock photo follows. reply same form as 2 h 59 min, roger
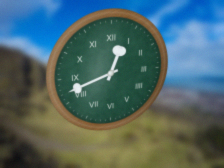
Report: 12 h 42 min
